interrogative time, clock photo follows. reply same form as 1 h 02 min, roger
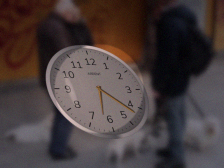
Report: 6 h 22 min
